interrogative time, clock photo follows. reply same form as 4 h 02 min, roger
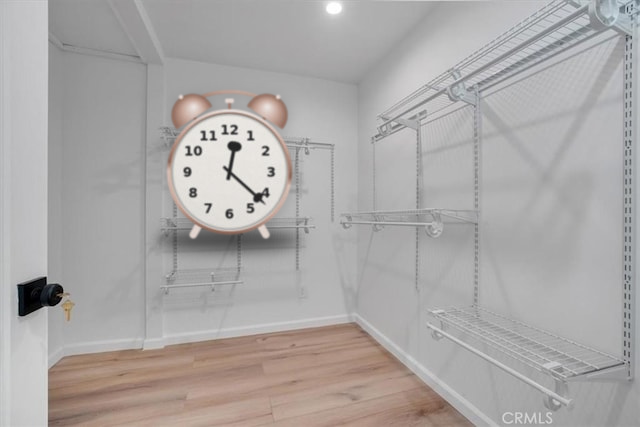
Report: 12 h 22 min
